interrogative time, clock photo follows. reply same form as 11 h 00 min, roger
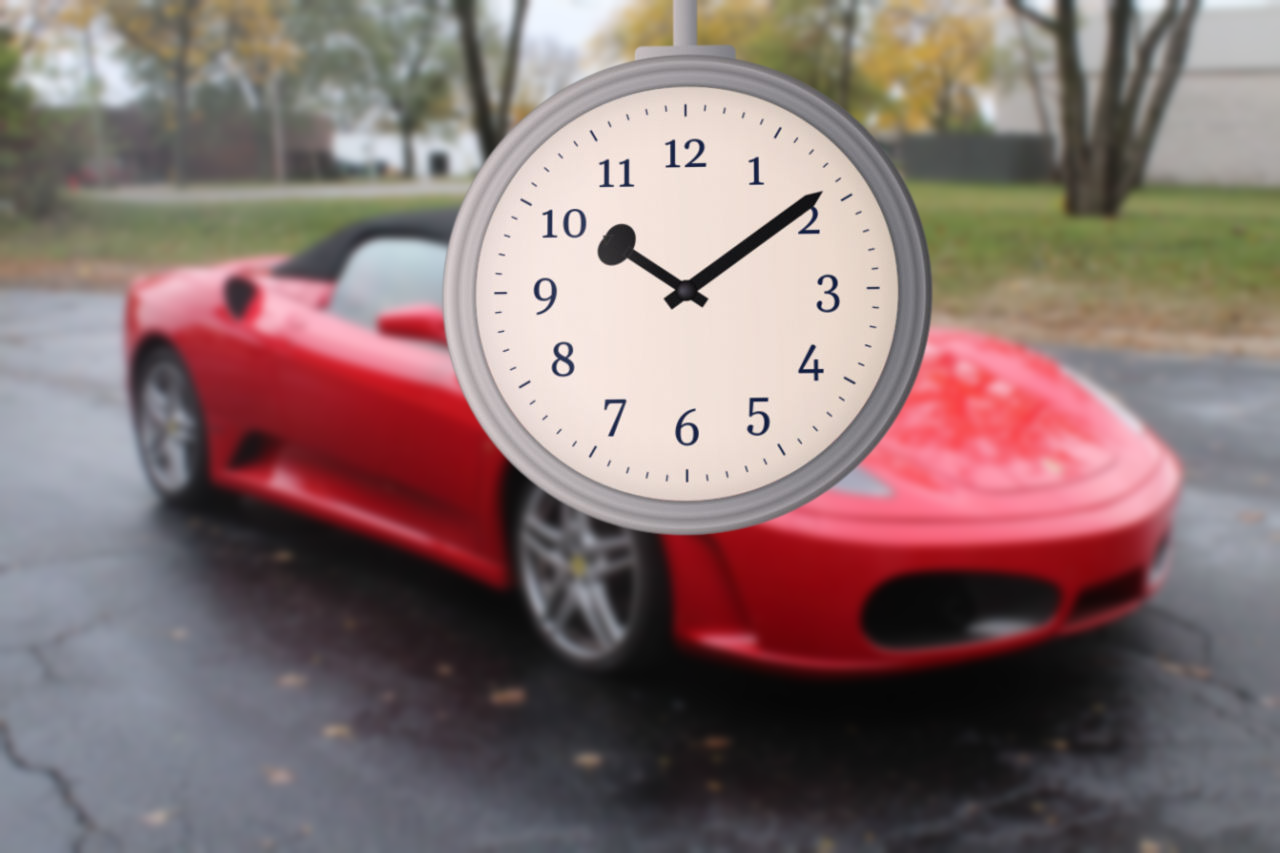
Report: 10 h 09 min
